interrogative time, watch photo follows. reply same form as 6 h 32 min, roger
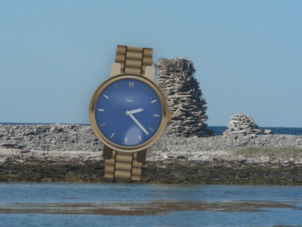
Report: 2 h 22 min
